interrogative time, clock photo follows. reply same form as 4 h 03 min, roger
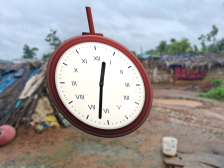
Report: 12 h 32 min
